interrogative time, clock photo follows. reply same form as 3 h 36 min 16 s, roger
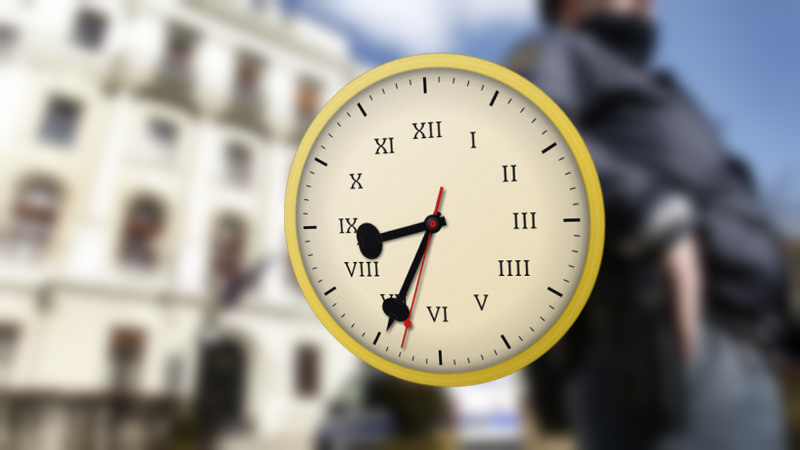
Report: 8 h 34 min 33 s
